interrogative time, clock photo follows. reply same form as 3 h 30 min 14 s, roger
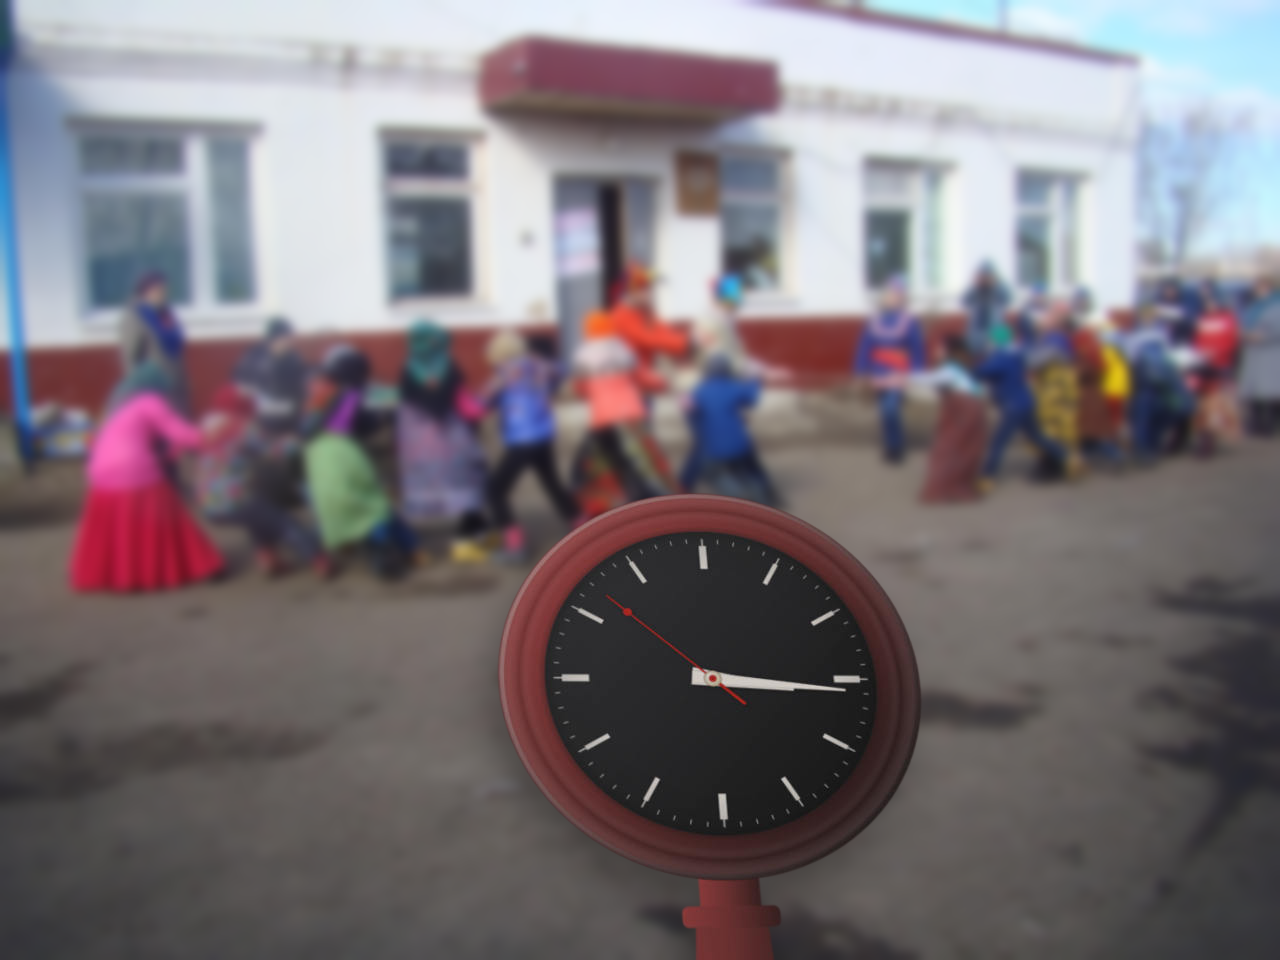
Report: 3 h 15 min 52 s
